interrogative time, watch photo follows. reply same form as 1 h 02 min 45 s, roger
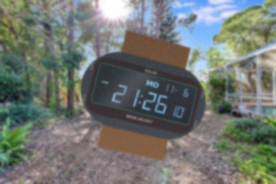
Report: 21 h 26 min 10 s
